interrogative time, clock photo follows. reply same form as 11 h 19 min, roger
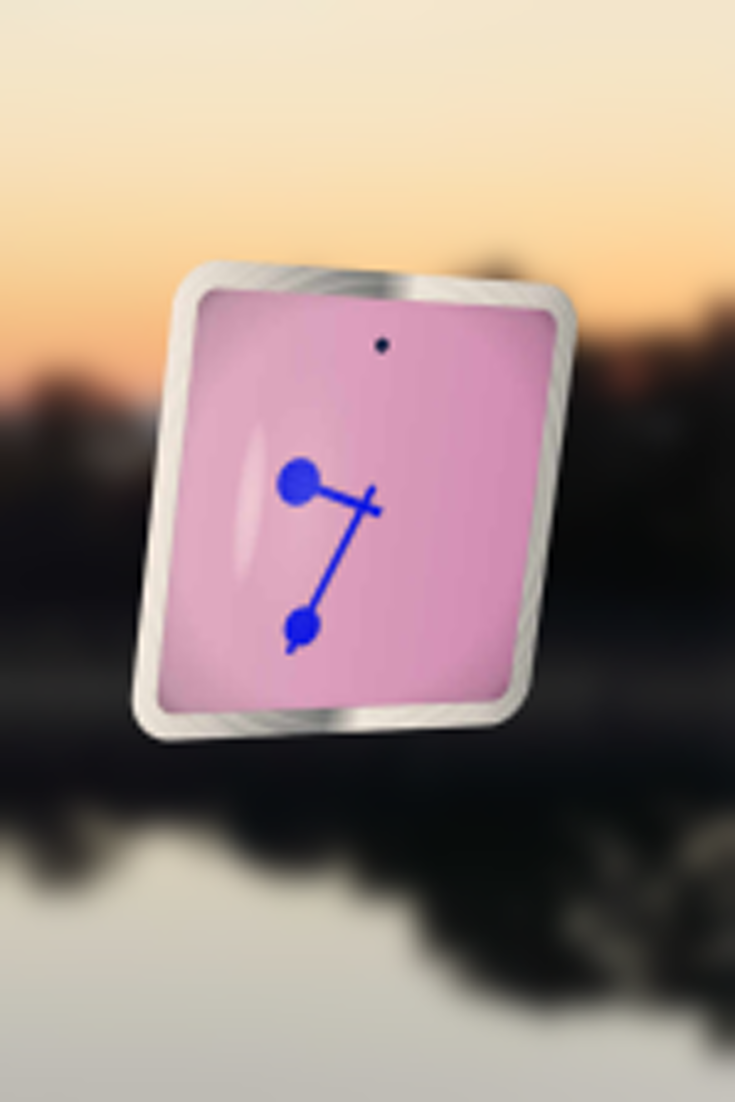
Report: 9 h 34 min
